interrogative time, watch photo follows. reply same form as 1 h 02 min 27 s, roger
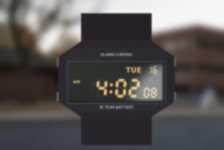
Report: 4 h 02 min 08 s
